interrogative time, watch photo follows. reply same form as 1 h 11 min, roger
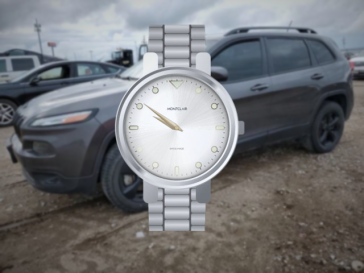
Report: 9 h 51 min
